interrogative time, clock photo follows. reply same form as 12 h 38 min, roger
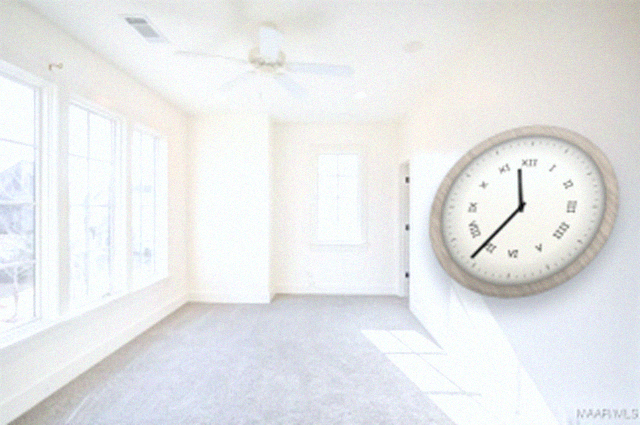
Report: 11 h 36 min
